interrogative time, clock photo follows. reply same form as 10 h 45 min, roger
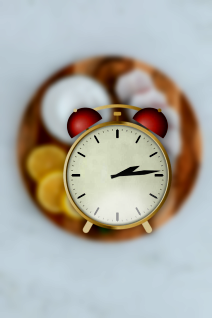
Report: 2 h 14 min
